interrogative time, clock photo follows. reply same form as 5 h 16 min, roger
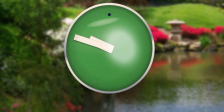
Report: 9 h 48 min
